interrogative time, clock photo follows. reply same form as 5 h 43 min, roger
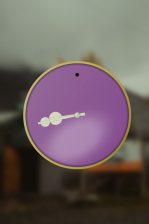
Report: 8 h 43 min
